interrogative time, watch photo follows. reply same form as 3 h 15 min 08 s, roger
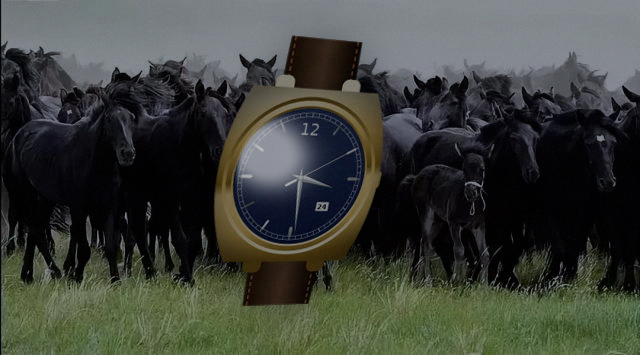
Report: 3 h 29 min 10 s
